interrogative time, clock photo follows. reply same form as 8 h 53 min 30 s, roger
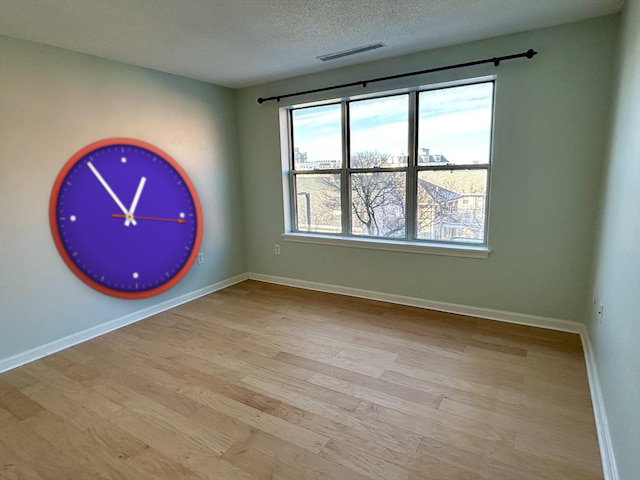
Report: 12 h 54 min 16 s
